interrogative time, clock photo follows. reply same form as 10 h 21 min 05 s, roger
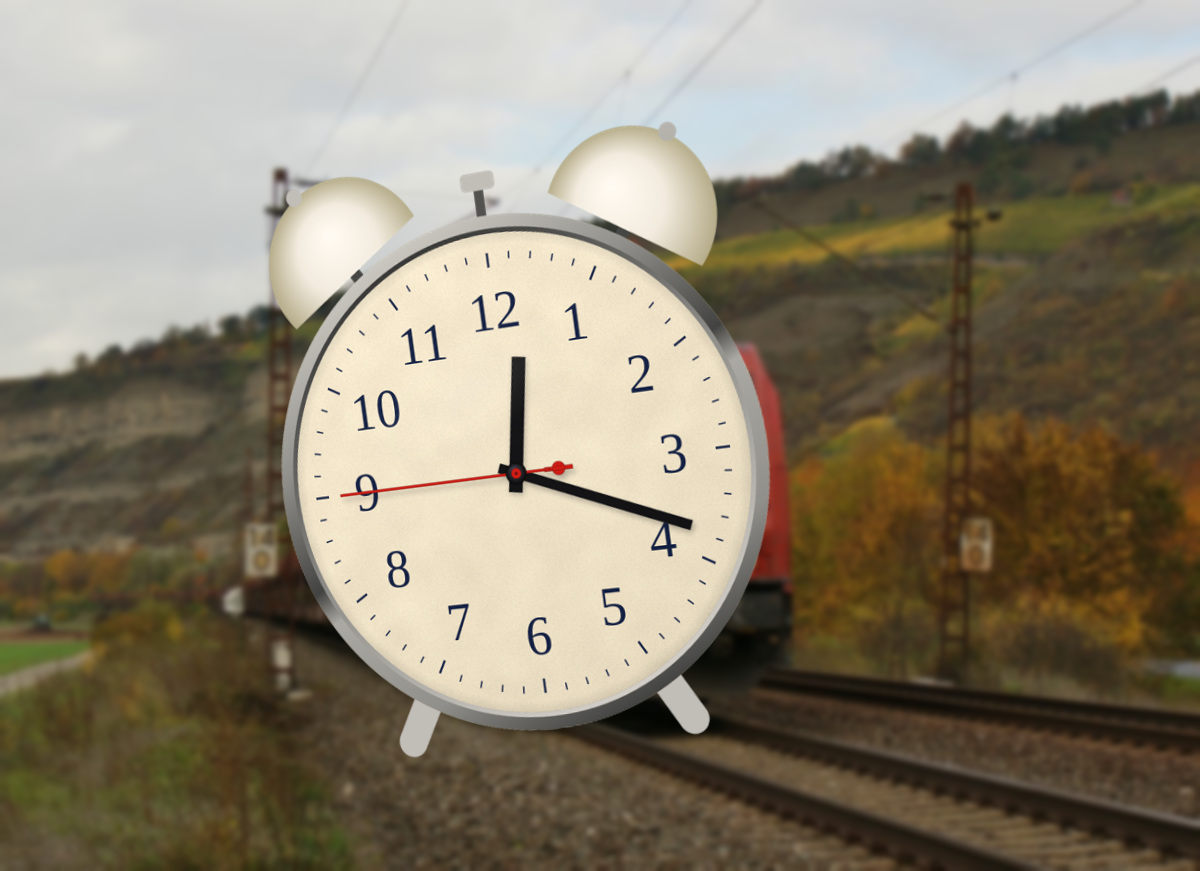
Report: 12 h 18 min 45 s
